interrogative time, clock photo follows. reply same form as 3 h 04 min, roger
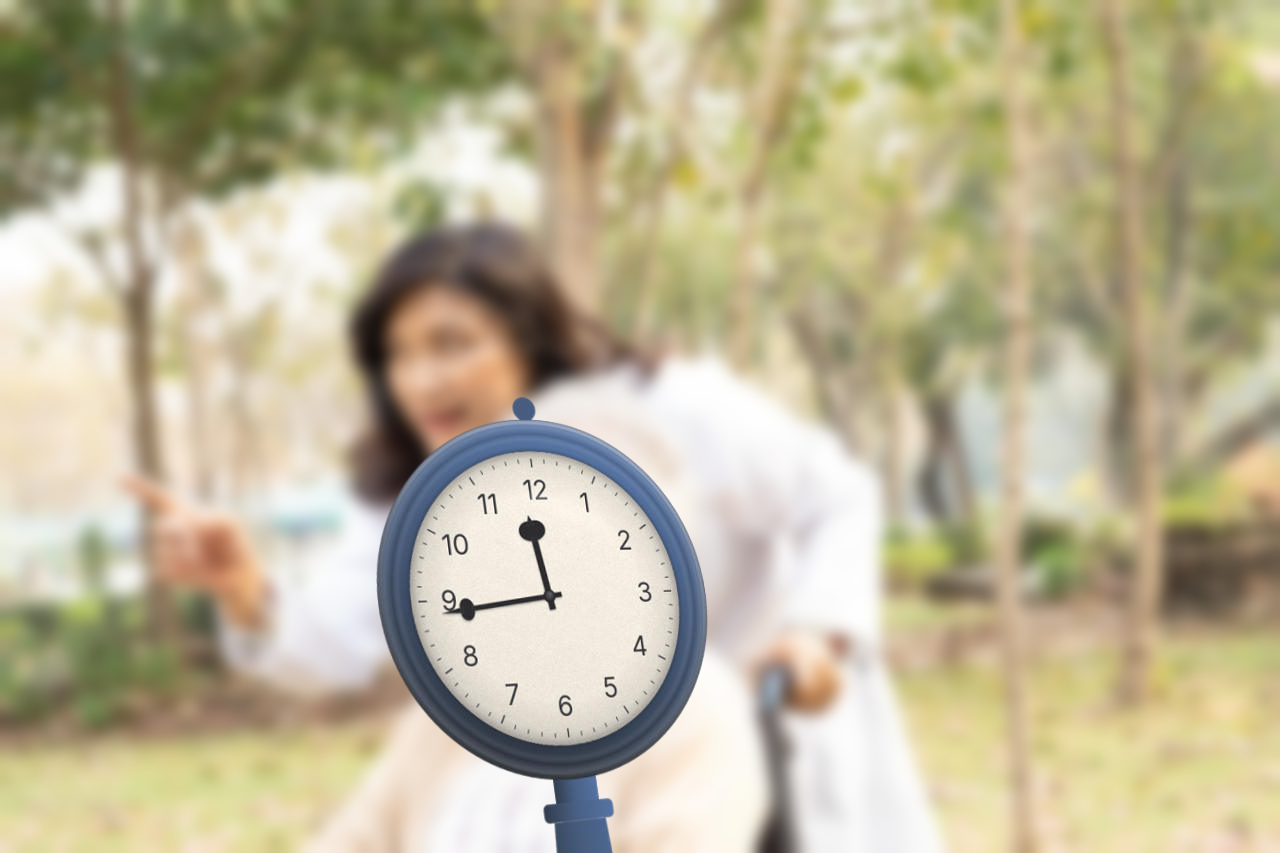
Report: 11 h 44 min
